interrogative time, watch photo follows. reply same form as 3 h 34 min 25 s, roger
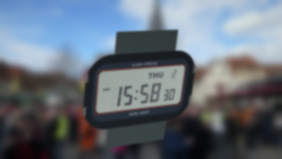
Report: 15 h 58 min 30 s
